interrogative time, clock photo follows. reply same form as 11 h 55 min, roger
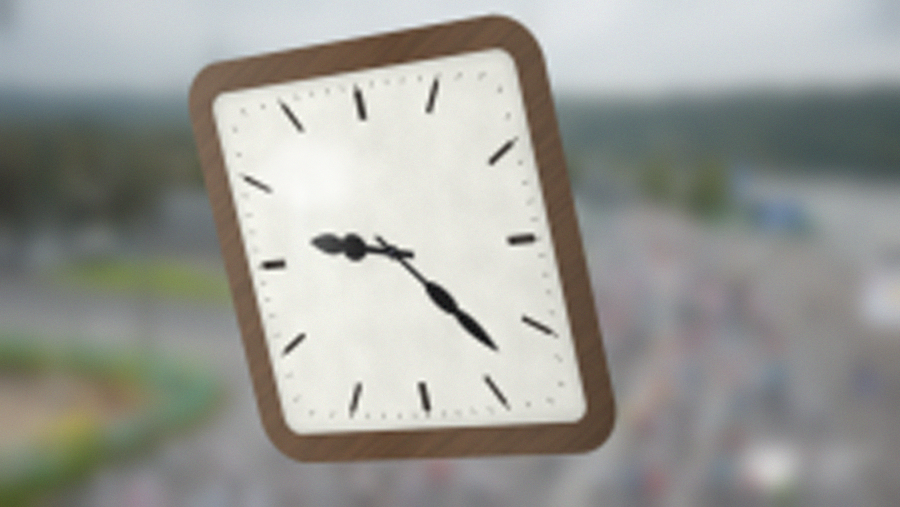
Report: 9 h 23 min
